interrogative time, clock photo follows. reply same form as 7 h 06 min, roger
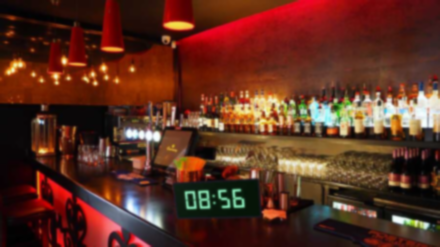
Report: 8 h 56 min
